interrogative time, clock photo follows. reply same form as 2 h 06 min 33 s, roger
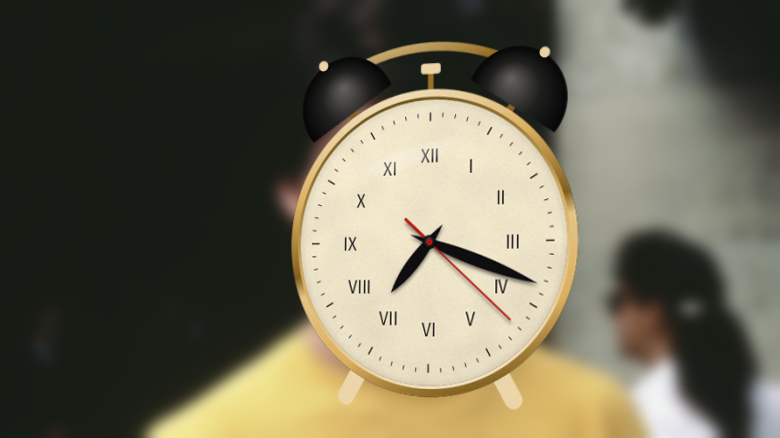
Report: 7 h 18 min 22 s
